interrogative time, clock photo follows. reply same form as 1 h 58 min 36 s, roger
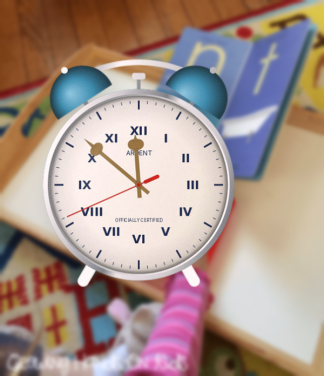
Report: 11 h 51 min 41 s
